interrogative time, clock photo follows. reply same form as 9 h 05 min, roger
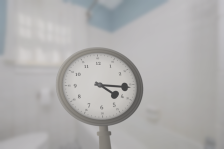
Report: 4 h 16 min
